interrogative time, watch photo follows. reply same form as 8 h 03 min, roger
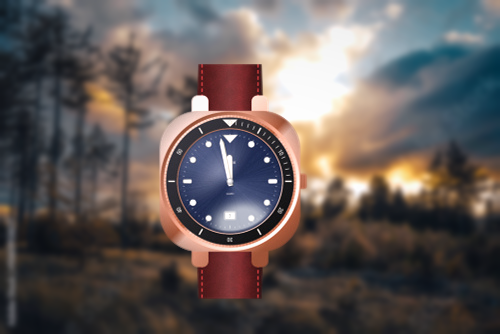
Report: 11 h 58 min
